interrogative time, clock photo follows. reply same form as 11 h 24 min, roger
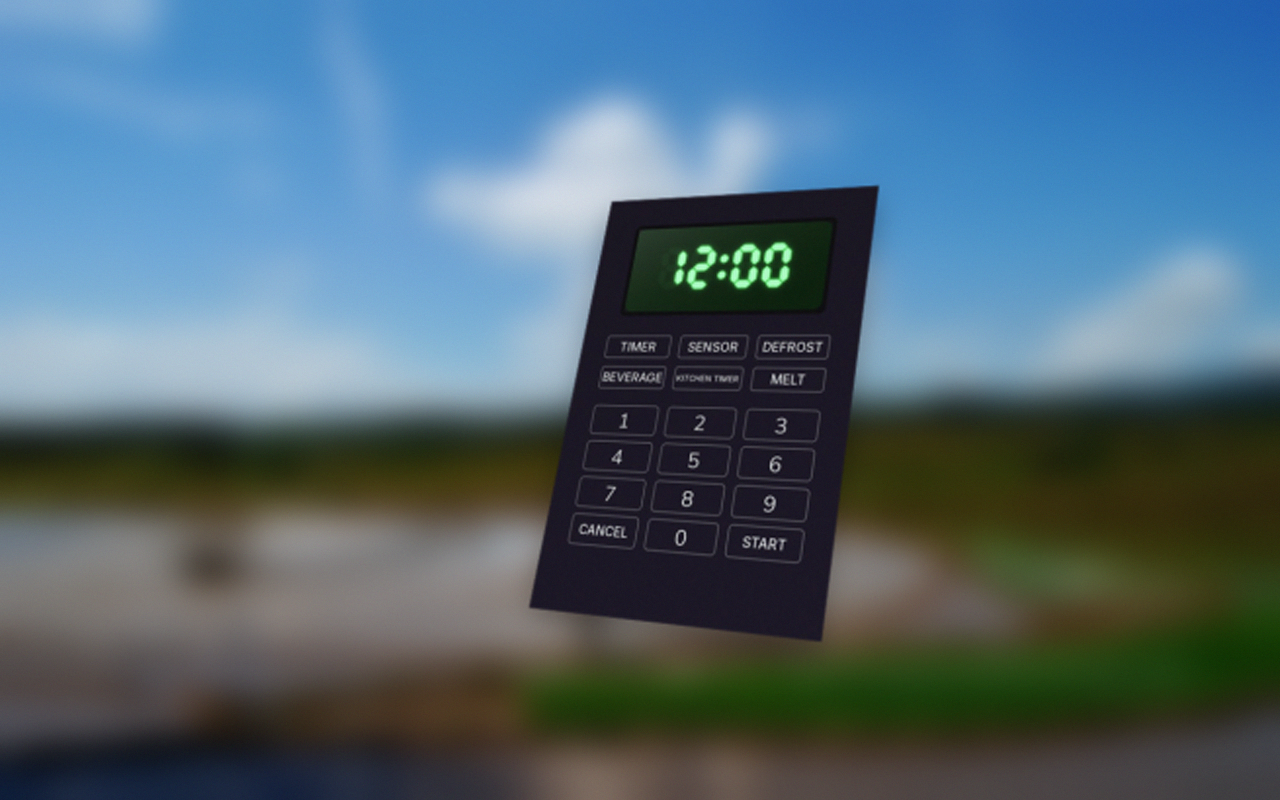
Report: 12 h 00 min
